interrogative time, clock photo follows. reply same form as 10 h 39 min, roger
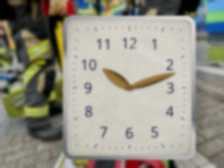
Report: 10 h 12 min
